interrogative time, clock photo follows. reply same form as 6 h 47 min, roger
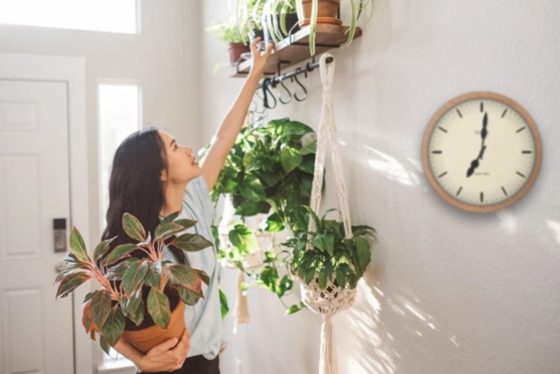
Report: 7 h 01 min
